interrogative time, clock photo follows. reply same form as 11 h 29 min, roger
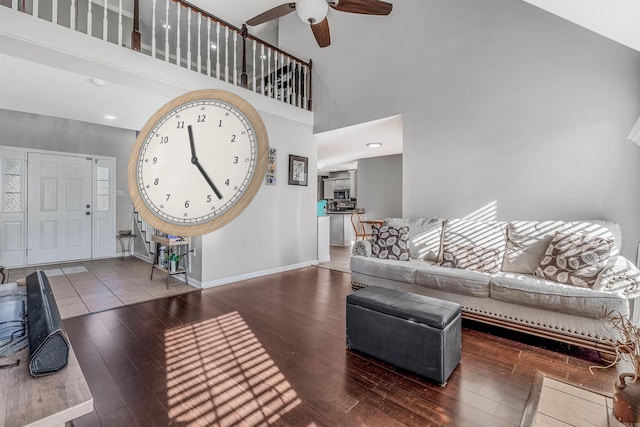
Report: 11 h 23 min
